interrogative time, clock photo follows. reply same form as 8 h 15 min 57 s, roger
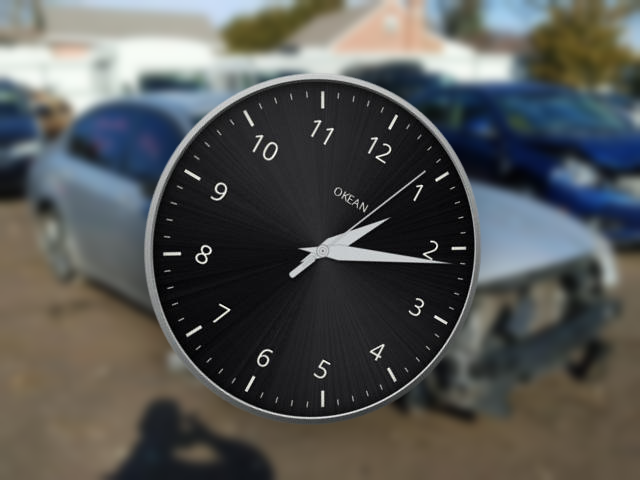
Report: 1 h 11 min 04 s
